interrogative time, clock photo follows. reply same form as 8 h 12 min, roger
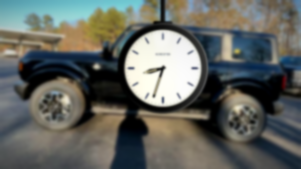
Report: 8 h 33 min
